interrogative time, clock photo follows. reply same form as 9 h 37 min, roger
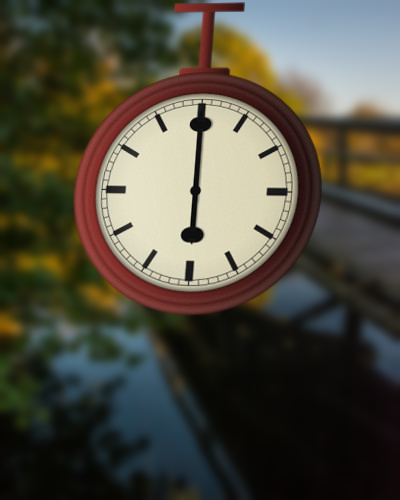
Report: 6 h 00 min
